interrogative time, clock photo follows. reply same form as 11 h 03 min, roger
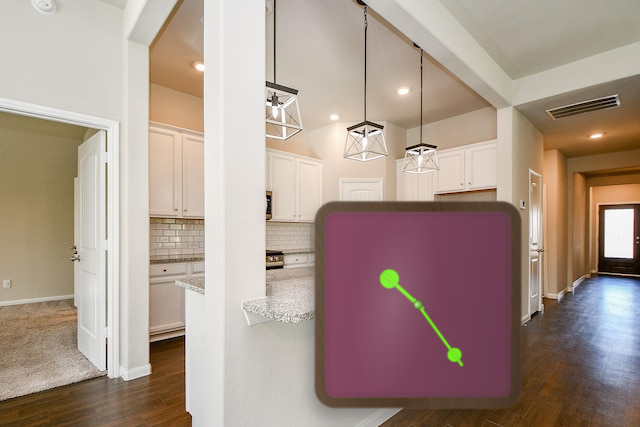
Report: 10 h 24 min
